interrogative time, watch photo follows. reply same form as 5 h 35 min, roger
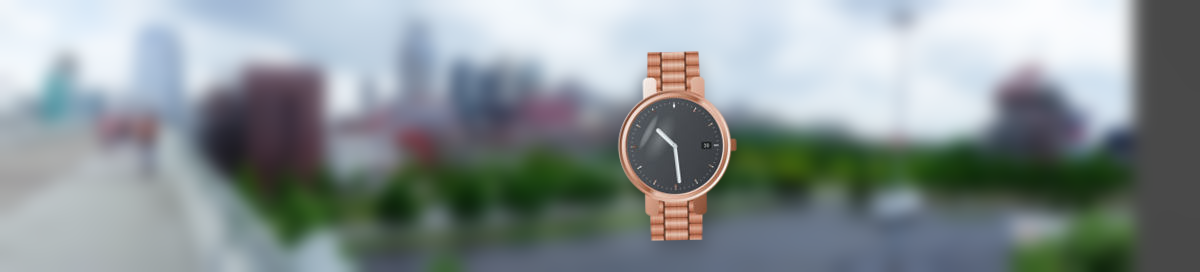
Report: 10 h 29 min
